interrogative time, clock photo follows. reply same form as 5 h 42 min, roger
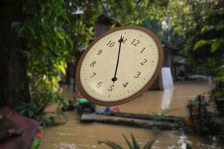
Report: 4 h 54 min
